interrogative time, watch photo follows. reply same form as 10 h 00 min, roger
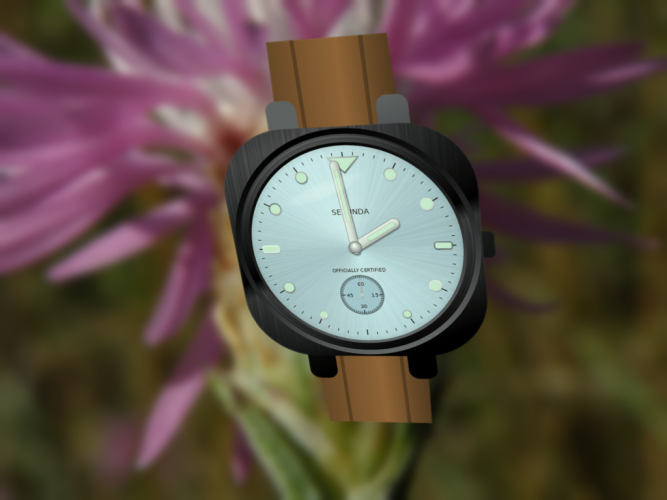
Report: 1 h 59 min
